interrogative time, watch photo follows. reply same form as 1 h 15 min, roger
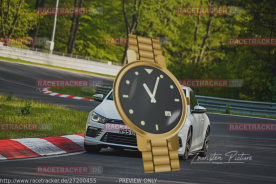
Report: 11 h 04 min
